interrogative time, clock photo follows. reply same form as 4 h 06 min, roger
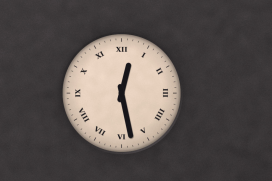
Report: 12 h 28 min
